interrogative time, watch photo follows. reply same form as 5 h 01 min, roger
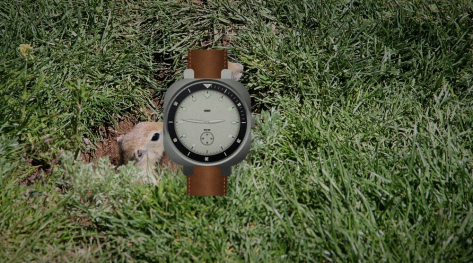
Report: 2 h 46 min
